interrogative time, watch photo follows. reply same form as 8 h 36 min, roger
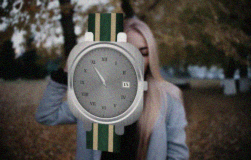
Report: 10 h 54 min
